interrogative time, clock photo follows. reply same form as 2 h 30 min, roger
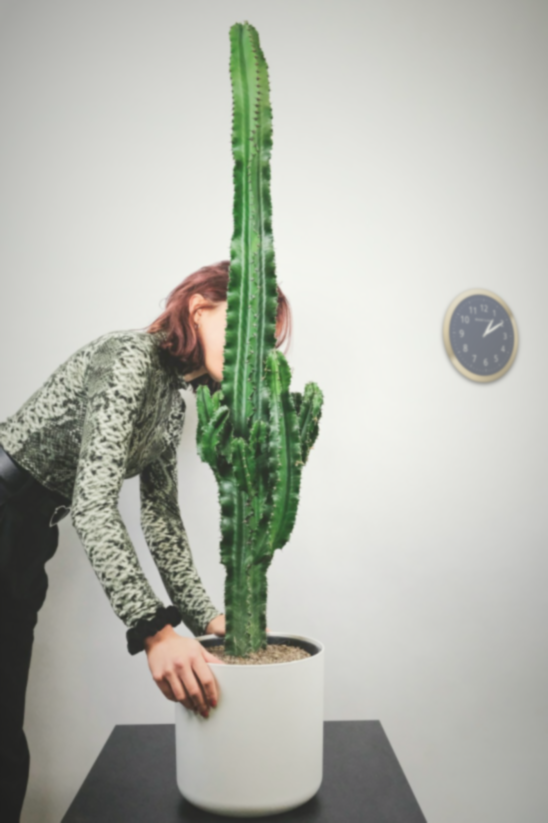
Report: 1 h 10 min
